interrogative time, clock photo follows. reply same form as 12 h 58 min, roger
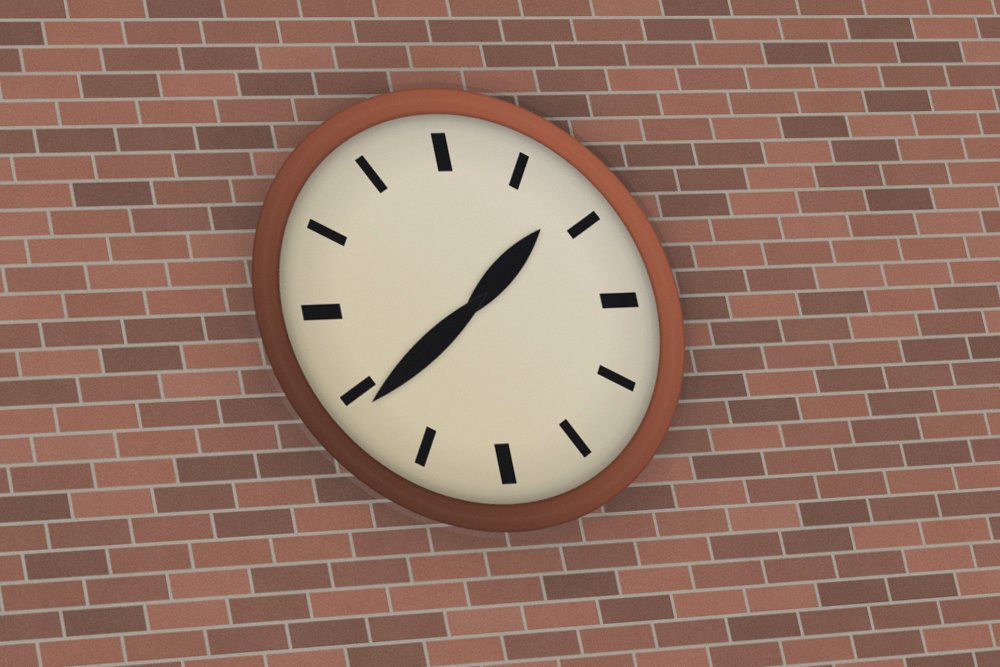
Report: 1 h 39 min
